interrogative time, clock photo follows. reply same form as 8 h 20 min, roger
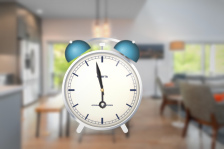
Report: 5 h 58 min
